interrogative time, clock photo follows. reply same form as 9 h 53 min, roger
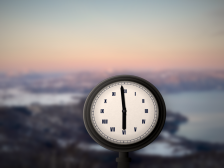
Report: 5 h 59 min
